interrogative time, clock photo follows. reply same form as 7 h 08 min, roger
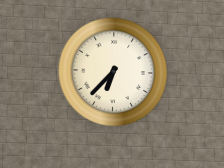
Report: 6 h 37 min
